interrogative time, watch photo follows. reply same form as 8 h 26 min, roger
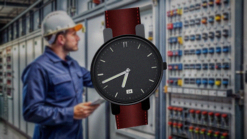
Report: 6 h 42 min
